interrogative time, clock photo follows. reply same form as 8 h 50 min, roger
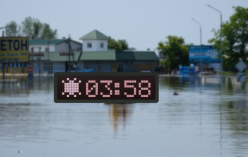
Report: 3 h 58 min
